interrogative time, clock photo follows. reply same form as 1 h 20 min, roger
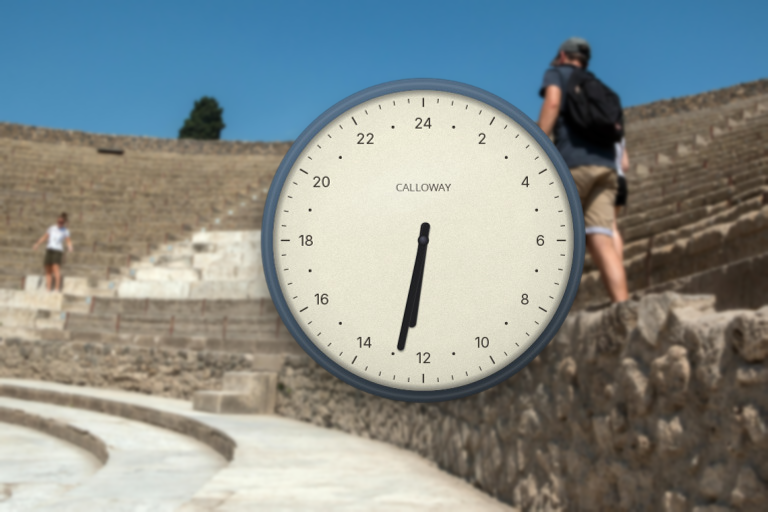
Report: 12 h 32 min
